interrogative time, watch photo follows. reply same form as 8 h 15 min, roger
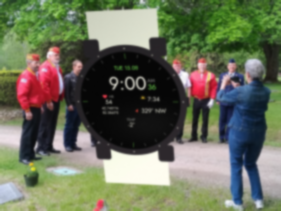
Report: 9 h 00 min
